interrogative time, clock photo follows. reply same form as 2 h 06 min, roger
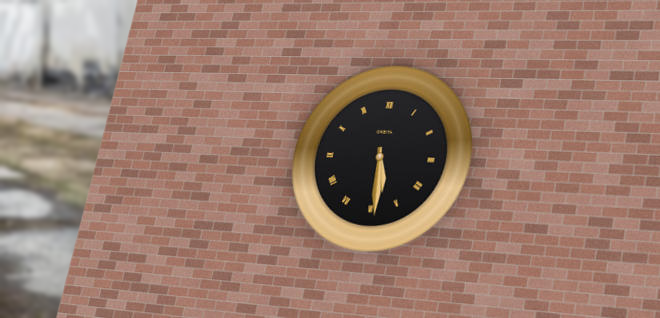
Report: 5 h 29 min
